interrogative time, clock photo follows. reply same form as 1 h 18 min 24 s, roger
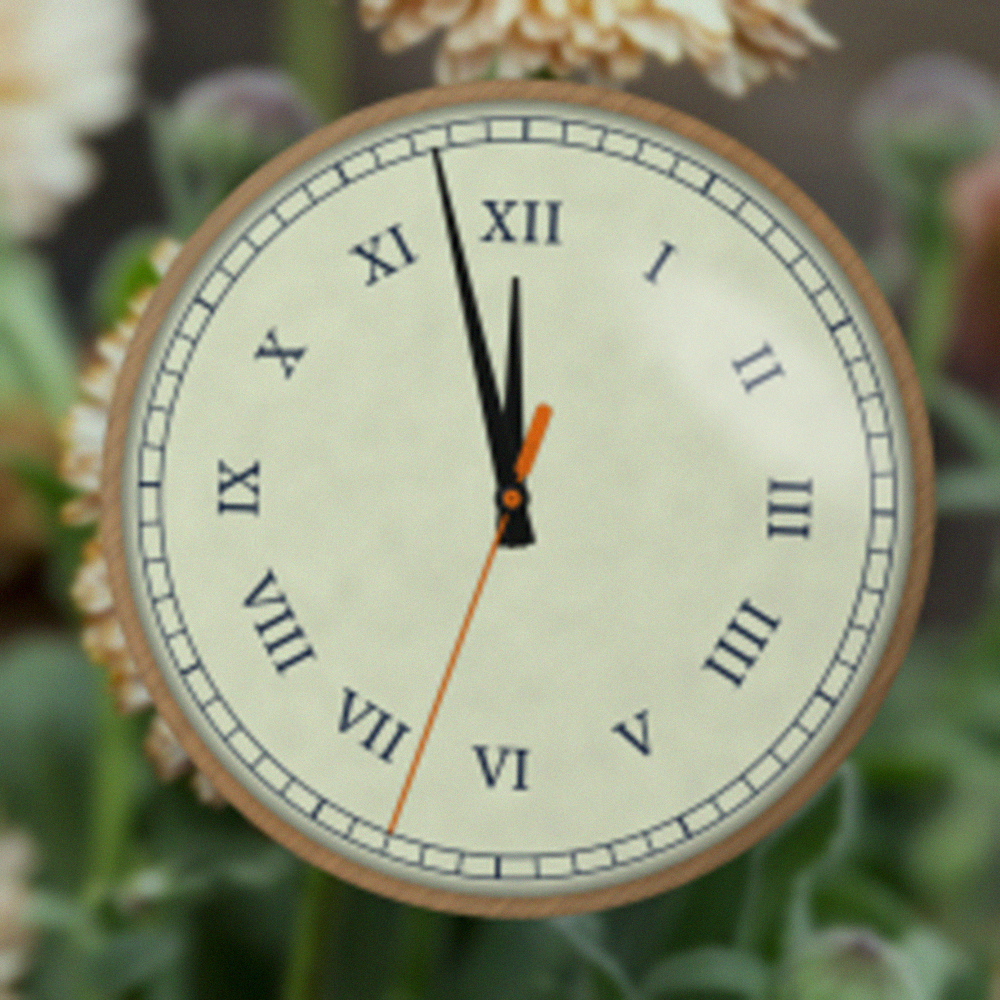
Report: 11 h 57 min 33 s
